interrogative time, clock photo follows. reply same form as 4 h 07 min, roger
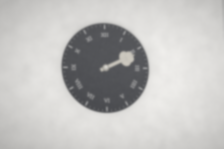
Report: 2 h 11 min
